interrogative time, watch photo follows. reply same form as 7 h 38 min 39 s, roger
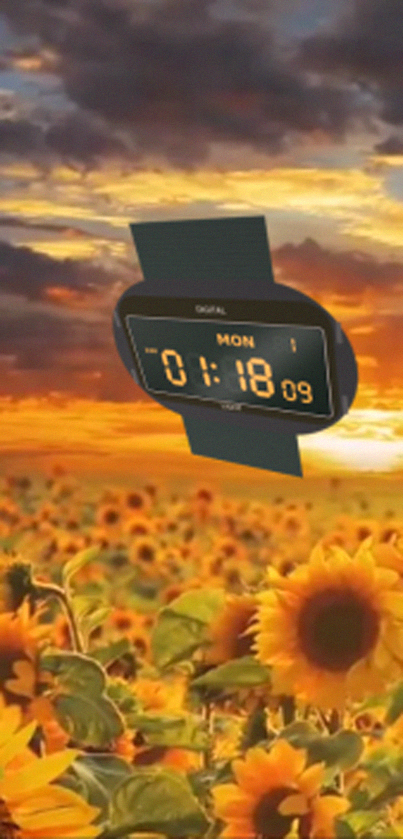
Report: 1 h 18 min 09 s
